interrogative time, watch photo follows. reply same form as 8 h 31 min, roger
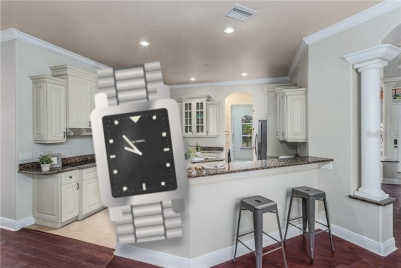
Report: 9 h 54 min
